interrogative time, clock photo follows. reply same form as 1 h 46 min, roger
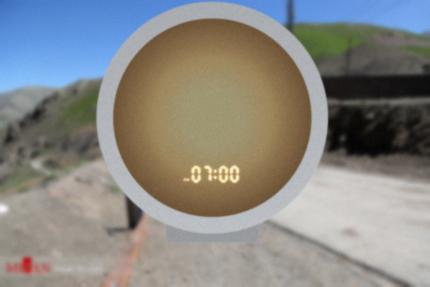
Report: 7 h 00 min
